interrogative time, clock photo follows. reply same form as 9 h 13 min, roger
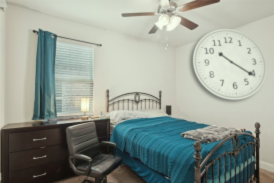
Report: 10 h 21 min
